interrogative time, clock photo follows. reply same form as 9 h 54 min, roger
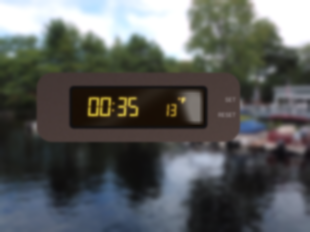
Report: 0 h 35 min
